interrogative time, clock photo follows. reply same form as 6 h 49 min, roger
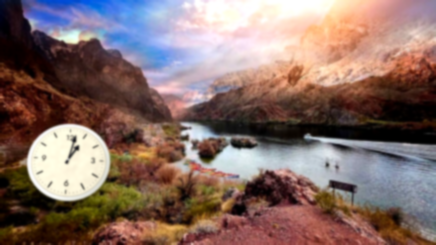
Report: 1 h 02 min
